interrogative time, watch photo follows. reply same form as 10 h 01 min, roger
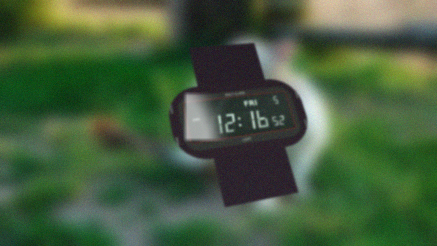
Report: 12 h 16 min
